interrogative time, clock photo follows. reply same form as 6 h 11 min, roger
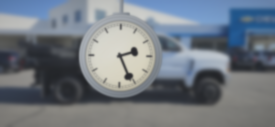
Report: 2 h 26 min
